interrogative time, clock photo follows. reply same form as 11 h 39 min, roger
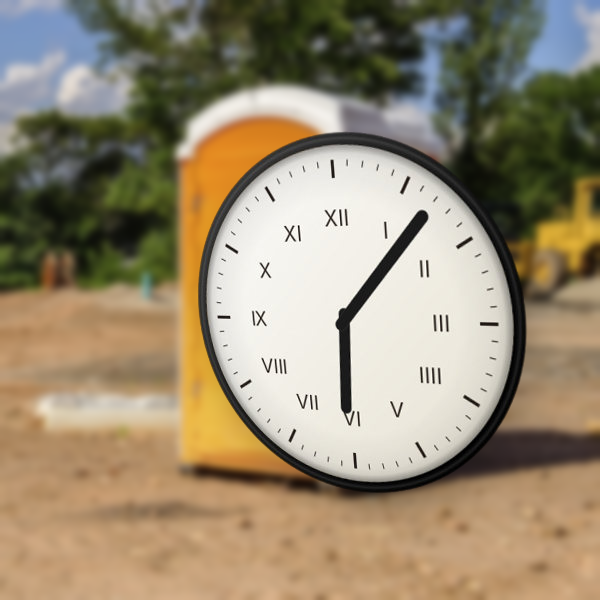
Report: 6 h 07 min
